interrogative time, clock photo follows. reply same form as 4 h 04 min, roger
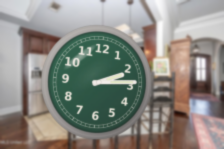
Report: 2 h 14 min
